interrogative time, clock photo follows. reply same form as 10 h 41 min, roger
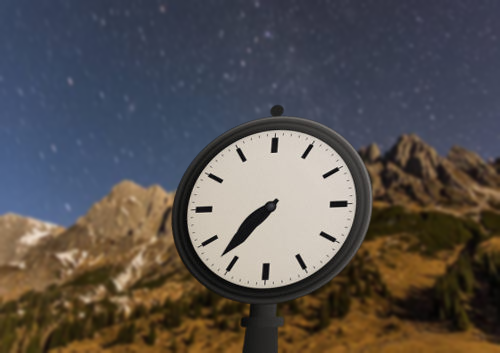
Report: 7 h 37 min
